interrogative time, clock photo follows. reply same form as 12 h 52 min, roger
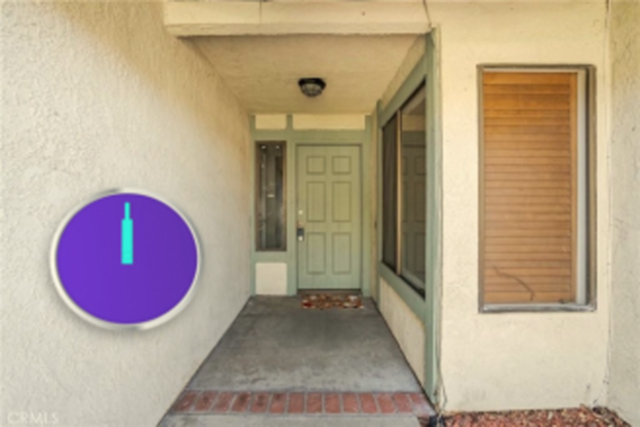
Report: 12 h 00 min
